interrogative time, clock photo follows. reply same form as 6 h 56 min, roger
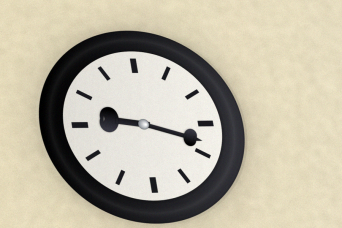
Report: 9 h 18 min
